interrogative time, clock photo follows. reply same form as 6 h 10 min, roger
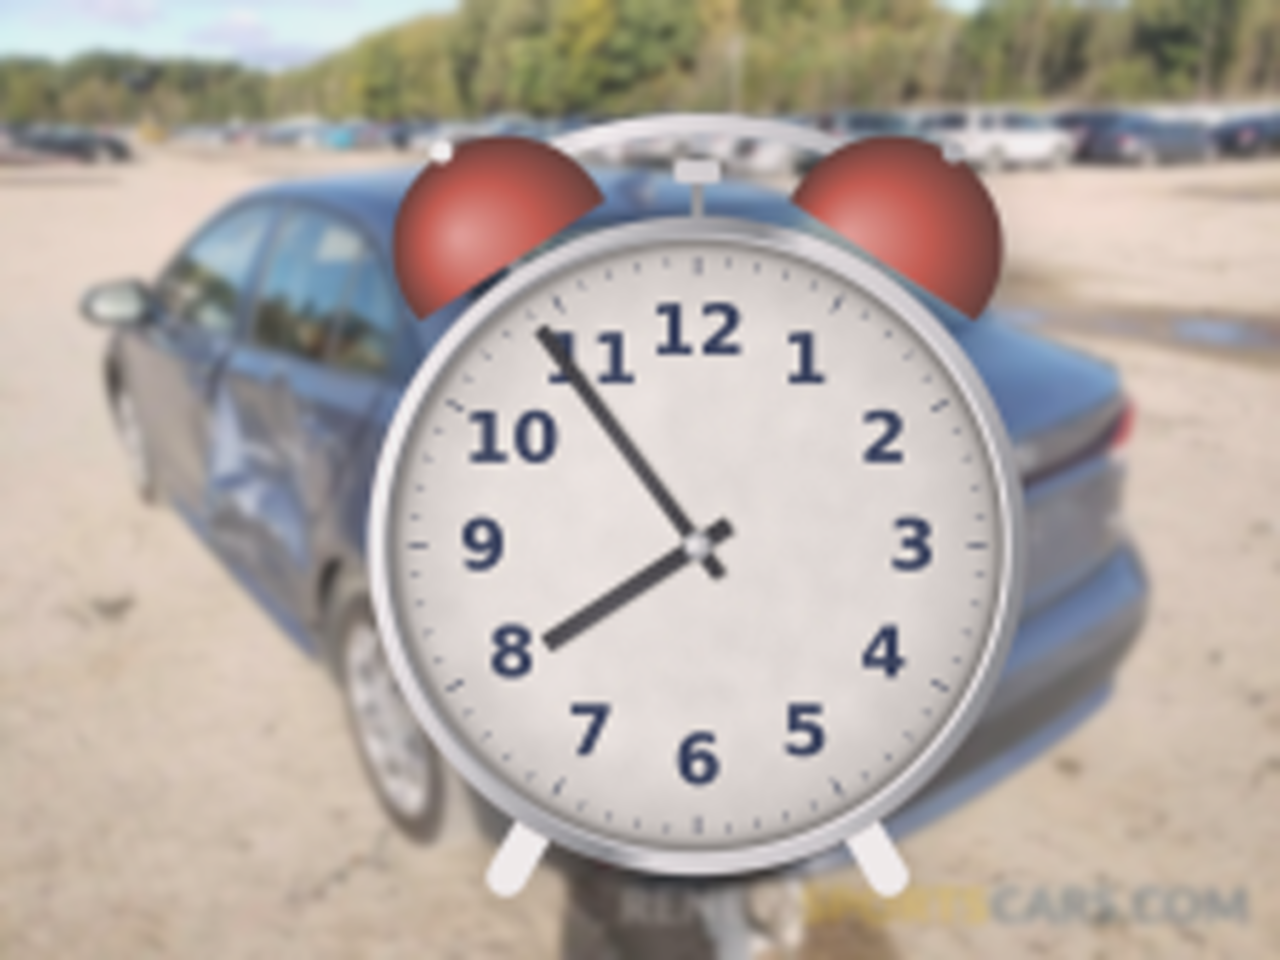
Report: 7 h 54 min
